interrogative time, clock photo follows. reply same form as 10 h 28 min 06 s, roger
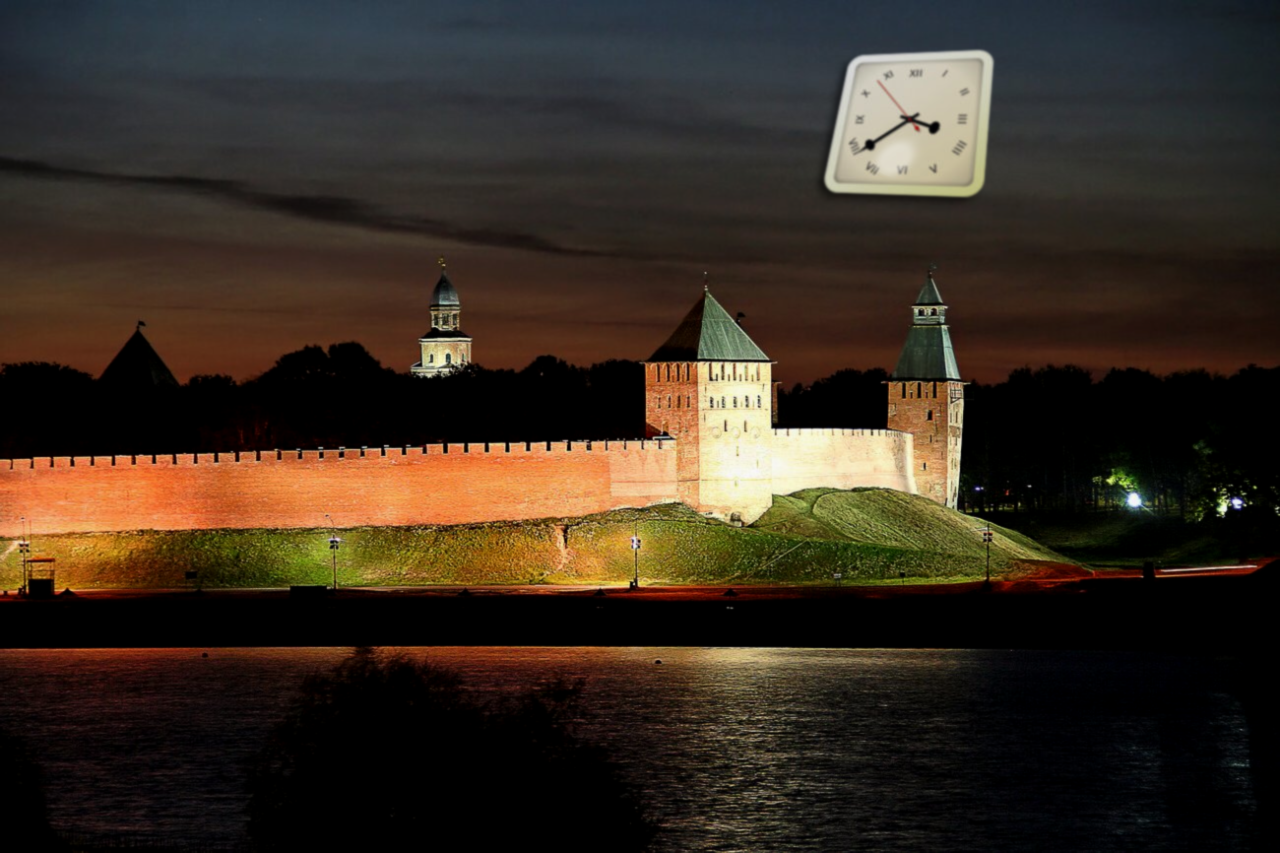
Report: 3 h 38 min 53 s
